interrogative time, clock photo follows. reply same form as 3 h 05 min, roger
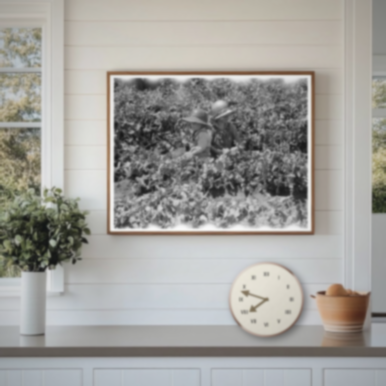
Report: 7 h 48 min
